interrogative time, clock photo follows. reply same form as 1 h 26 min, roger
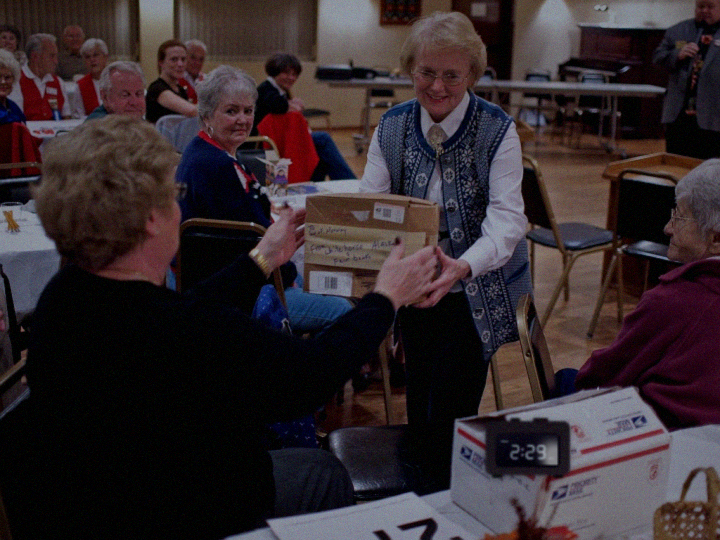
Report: 2 h 29 min
